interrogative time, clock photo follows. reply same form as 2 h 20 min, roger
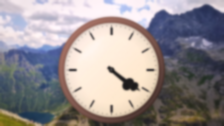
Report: 4 h 21 min
